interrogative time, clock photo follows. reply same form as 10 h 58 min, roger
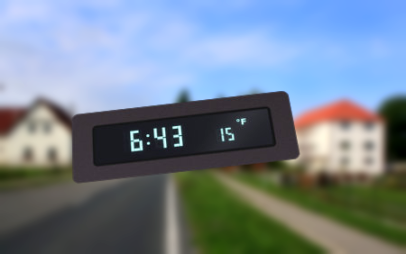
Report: 6 h 43 min
